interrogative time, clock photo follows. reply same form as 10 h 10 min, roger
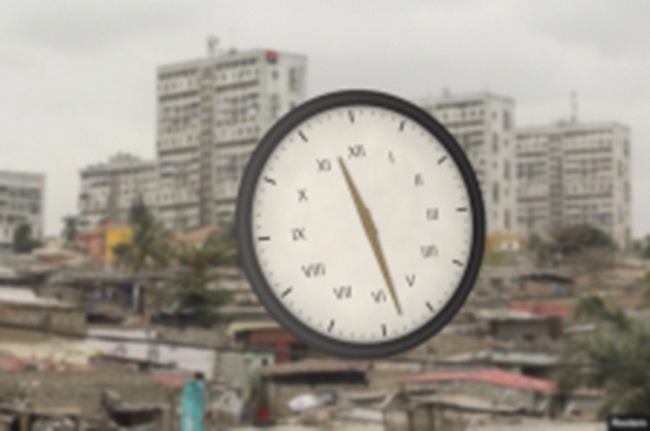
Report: 11 h 28 min
